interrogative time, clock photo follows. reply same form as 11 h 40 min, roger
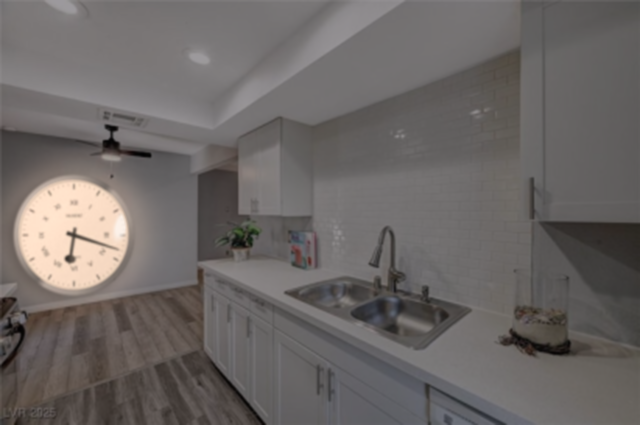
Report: 6 h 18 min
